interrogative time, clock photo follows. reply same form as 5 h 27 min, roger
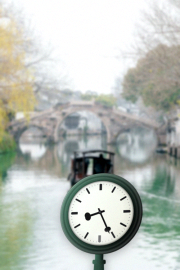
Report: 8 h 26 min
